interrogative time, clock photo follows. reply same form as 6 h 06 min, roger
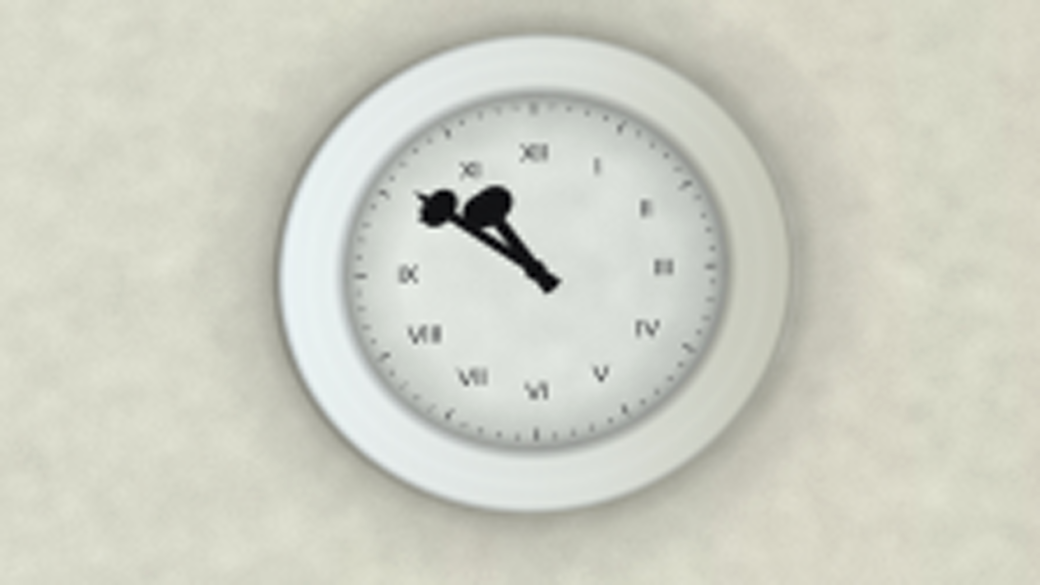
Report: 10 h 51 min
